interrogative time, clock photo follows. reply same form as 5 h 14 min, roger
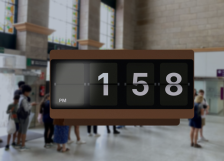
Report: 1 h 58 min
